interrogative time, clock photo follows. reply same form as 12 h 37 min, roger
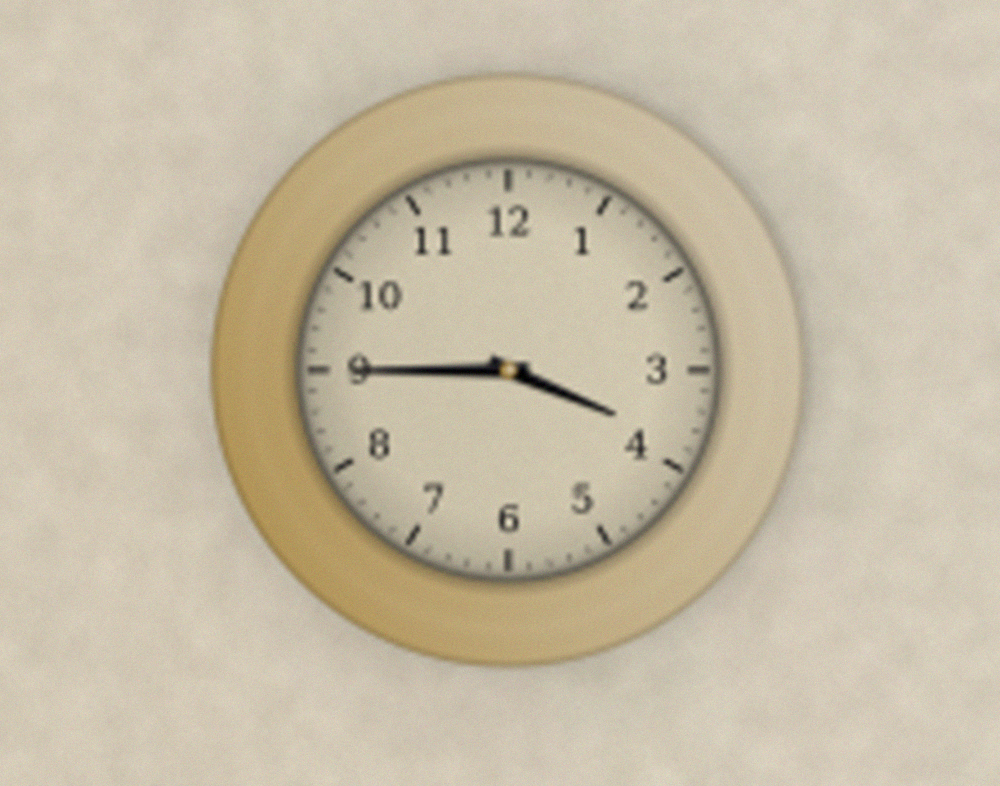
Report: 3 h 45 min
